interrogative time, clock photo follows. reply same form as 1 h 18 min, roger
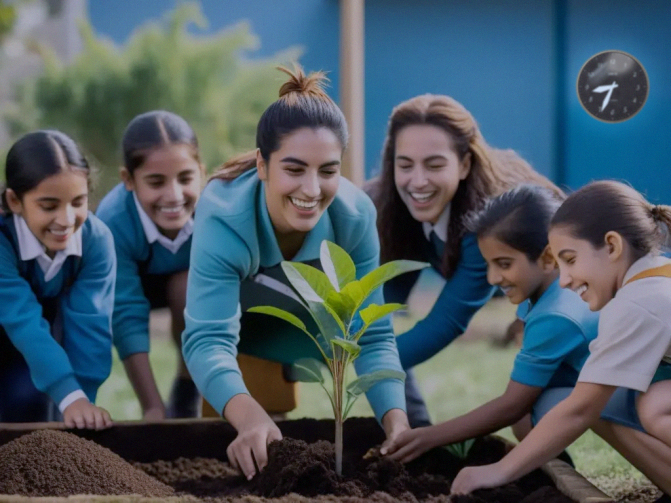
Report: 8 h 34 min
